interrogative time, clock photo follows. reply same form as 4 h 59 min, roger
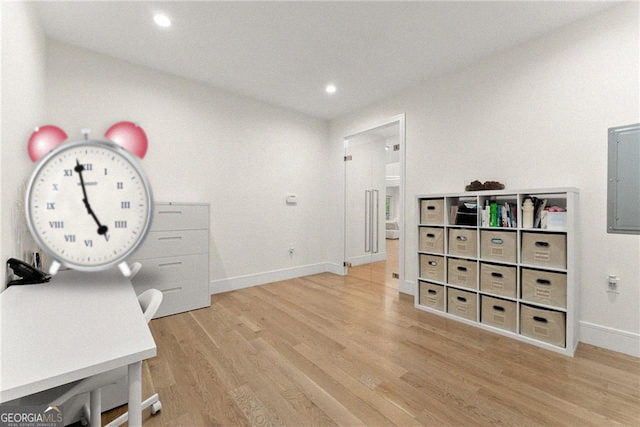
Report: 4 h 58 min
